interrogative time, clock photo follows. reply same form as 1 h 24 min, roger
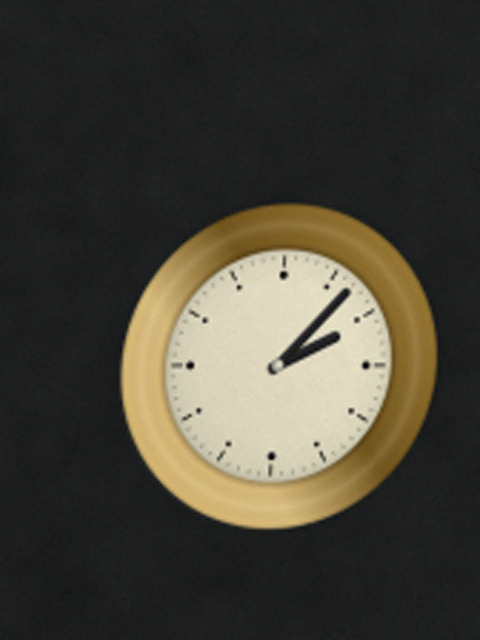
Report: 2 h 07 min
